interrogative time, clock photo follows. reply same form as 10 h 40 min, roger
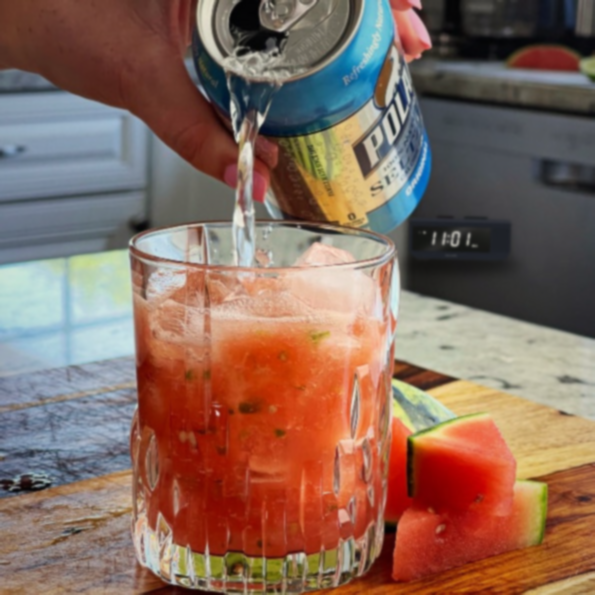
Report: 11 h 01 min
